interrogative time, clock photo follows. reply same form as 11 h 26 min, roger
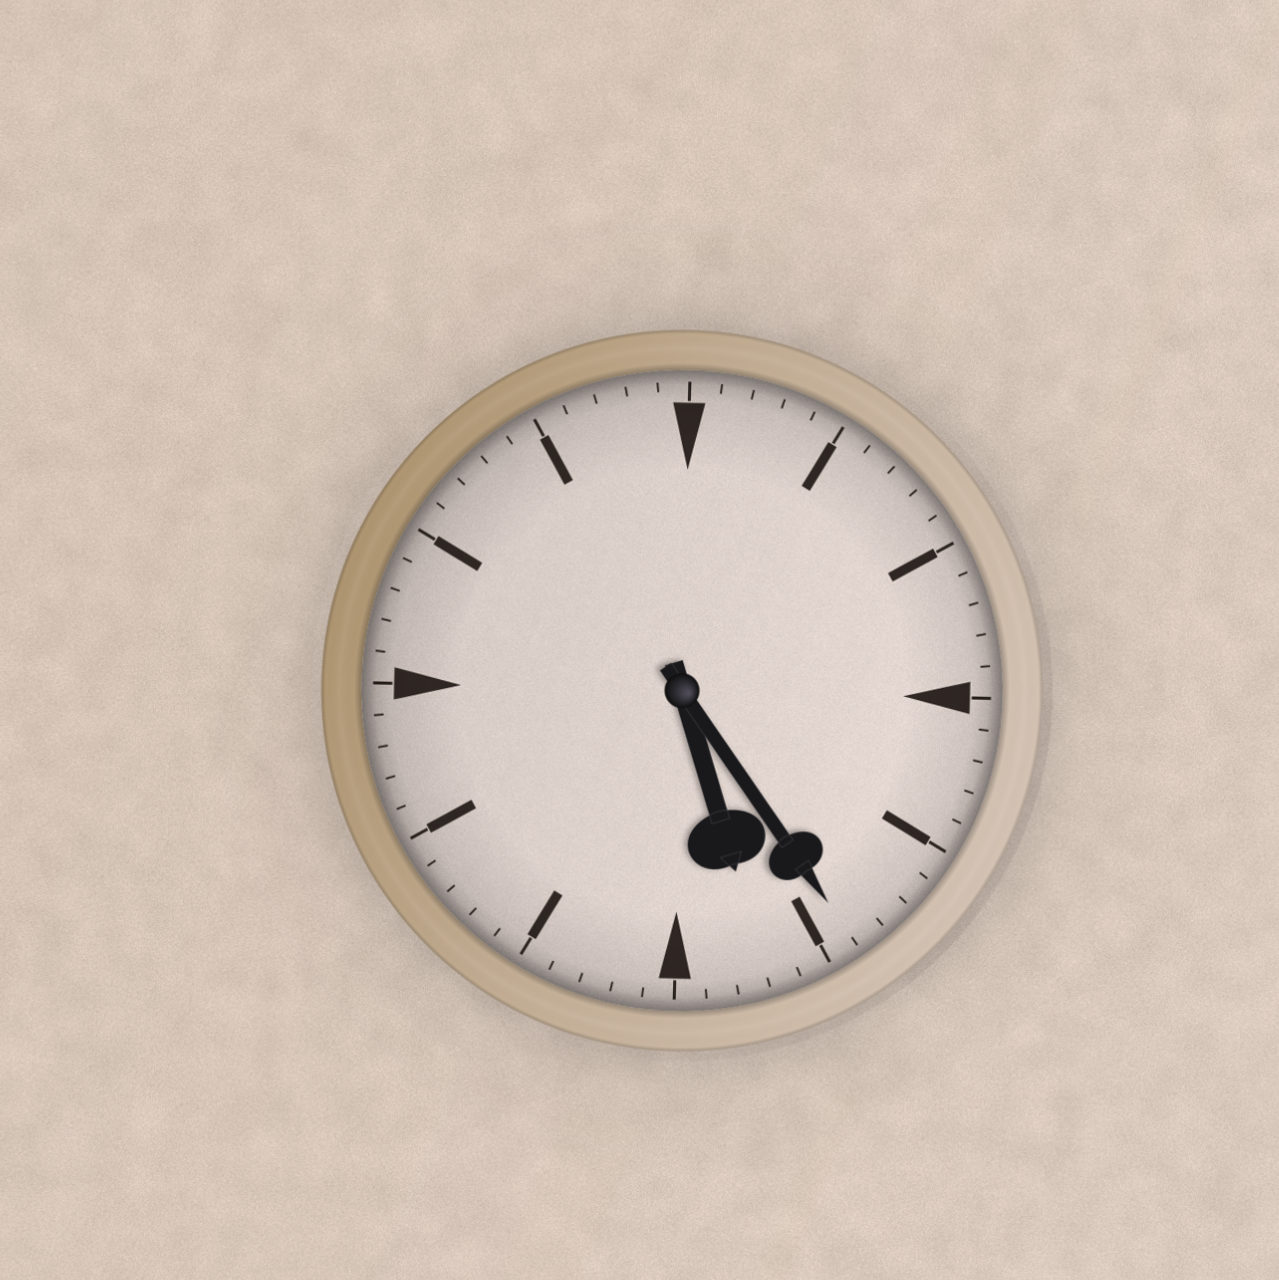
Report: 5 h 24 min
